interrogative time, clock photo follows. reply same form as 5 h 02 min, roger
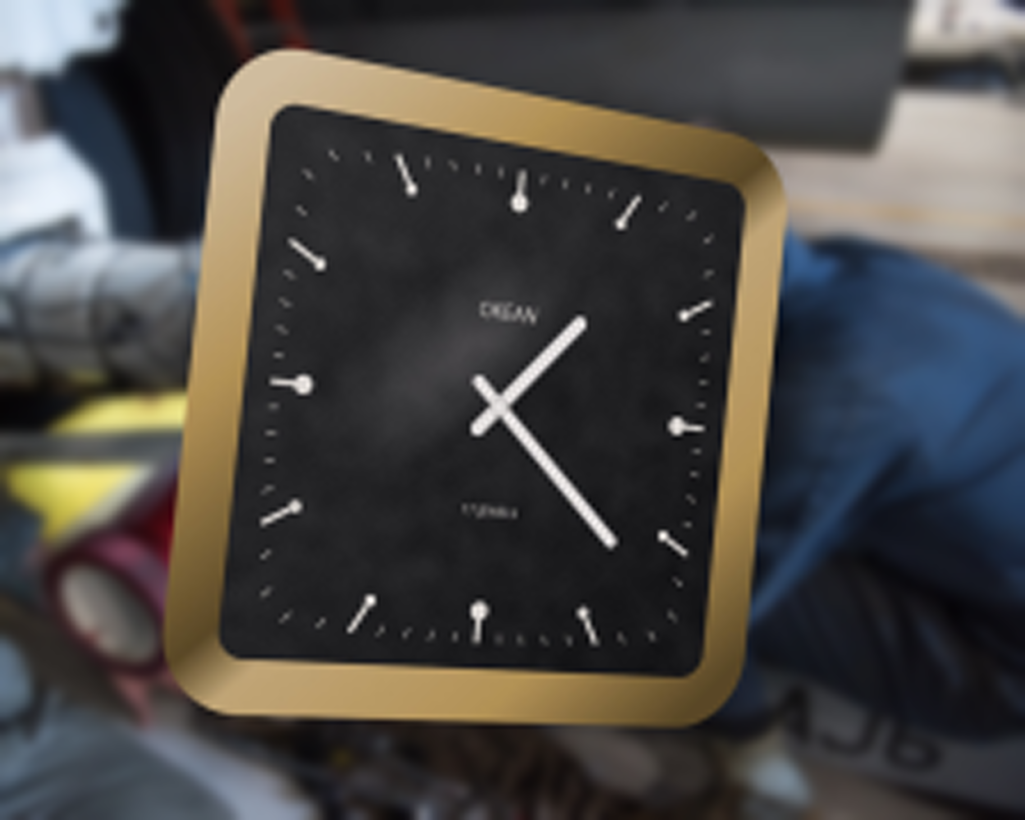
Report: 1 h 22 min
